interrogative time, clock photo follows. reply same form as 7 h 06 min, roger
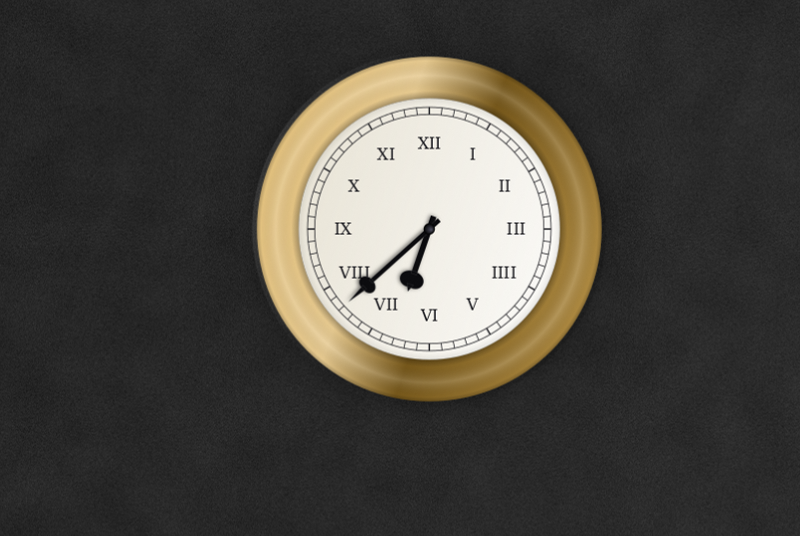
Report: 6 h 38 min
